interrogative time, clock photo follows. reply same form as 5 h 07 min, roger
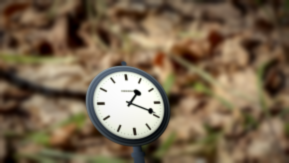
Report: 1 h 19 min
